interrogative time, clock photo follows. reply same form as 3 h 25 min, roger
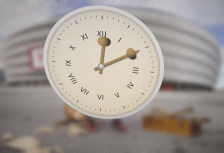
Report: 12 h 10 min
